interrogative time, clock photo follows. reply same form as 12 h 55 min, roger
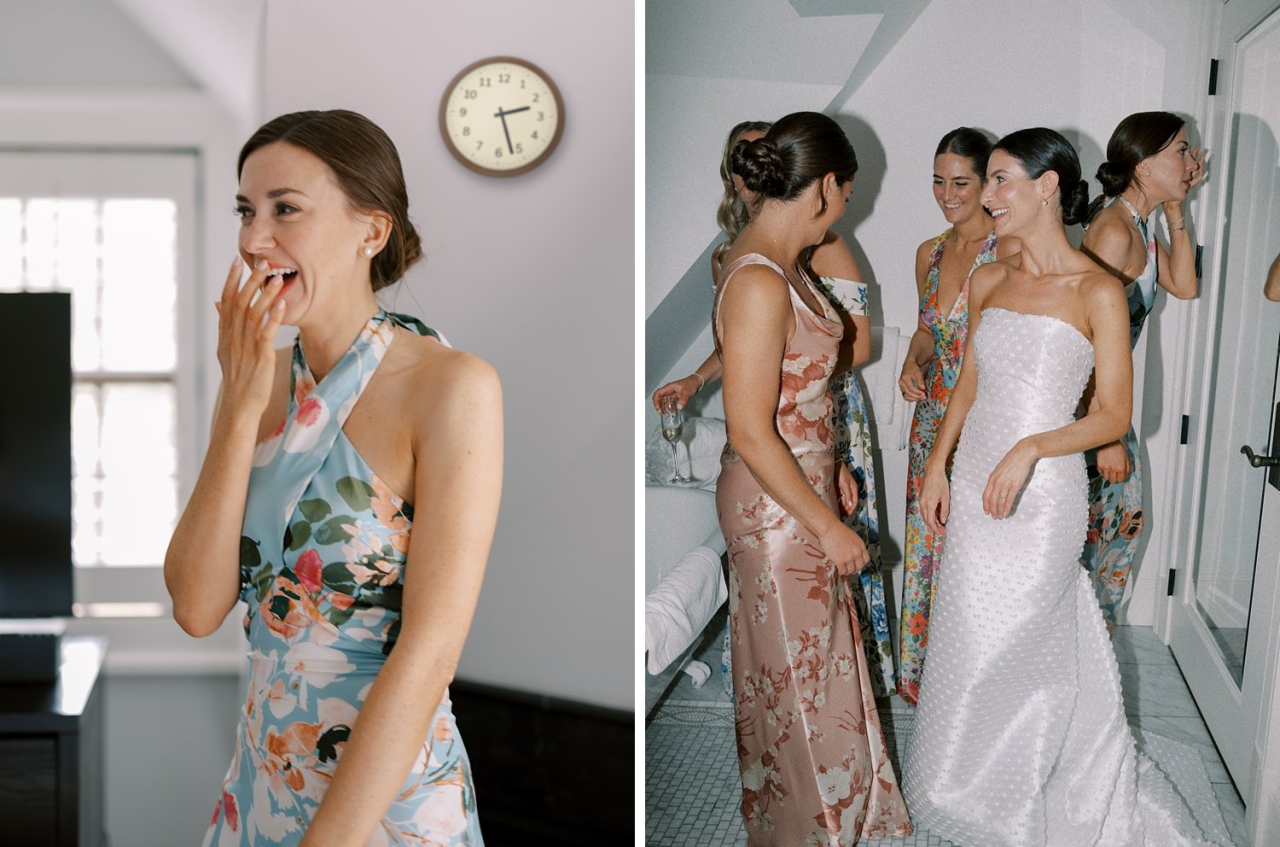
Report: 2 h 27 min
